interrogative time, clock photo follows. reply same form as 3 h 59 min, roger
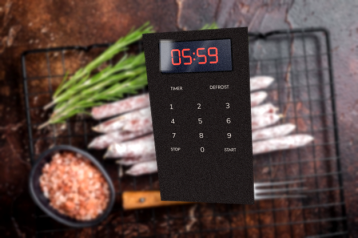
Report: 5 h 59 min
